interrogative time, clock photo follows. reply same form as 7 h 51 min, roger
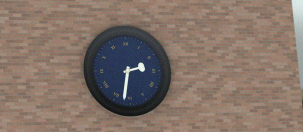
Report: 2 h 32 min
